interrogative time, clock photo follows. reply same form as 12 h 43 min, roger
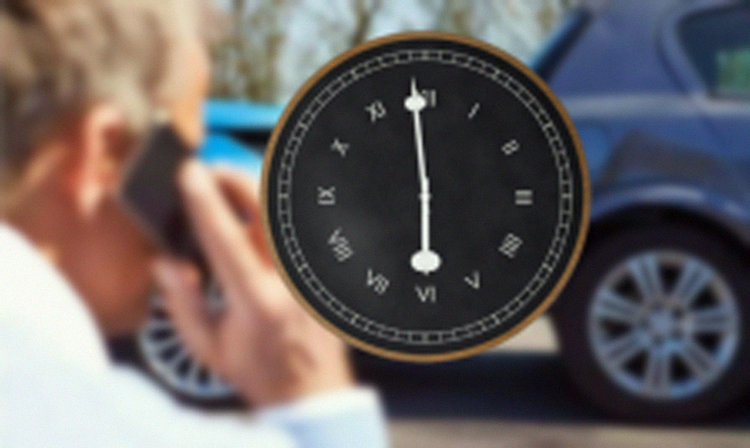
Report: 5 h 59 min
